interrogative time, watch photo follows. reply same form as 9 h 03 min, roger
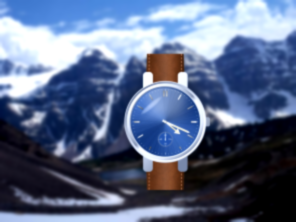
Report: 4 h 19 min
